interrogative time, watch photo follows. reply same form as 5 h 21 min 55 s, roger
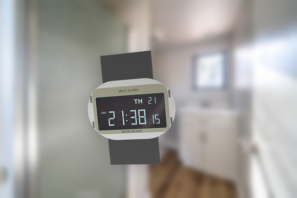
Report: 21 h 38 min 15 s
